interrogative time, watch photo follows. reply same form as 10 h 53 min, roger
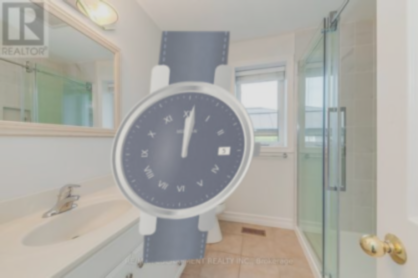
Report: 12 h 01 min
